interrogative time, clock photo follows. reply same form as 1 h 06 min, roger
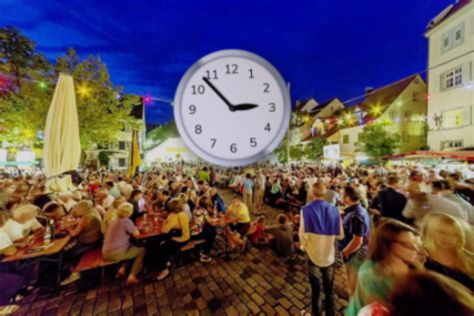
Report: 2 h 53 min
